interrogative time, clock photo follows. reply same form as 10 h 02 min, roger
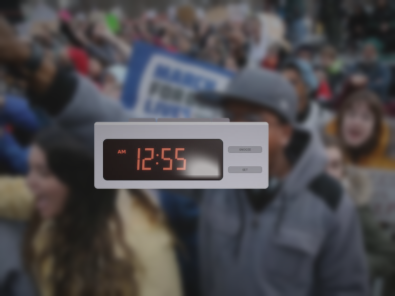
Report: 12 h 55 min
